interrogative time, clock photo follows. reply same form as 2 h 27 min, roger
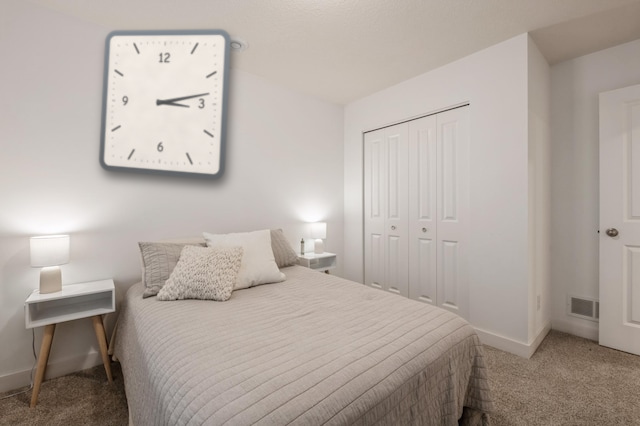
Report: 3 h 13 min
